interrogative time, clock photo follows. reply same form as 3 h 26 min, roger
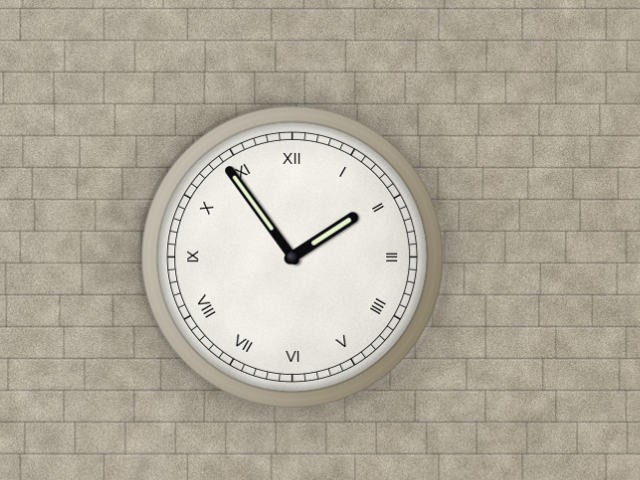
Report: 1 h 54 min
